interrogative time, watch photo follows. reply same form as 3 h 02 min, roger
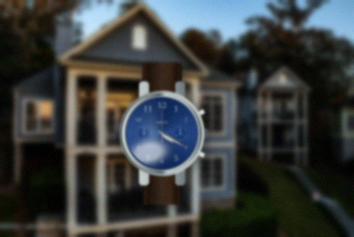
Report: 4 h 20 min
